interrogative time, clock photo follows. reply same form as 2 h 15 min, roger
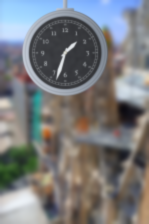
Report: 1 h 33 min
